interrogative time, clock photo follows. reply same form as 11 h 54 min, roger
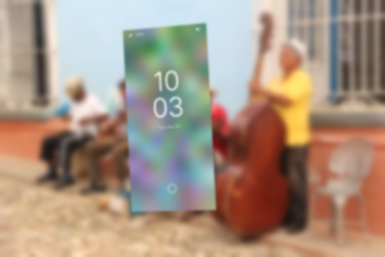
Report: 10 h 03 min
